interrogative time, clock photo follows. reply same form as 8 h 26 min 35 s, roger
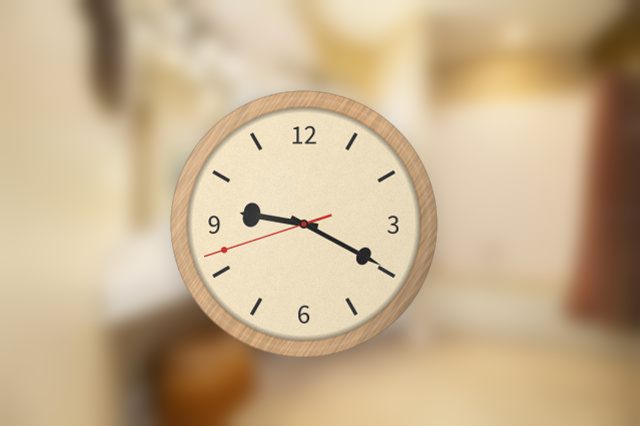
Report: 9 h 19 min 42 s
